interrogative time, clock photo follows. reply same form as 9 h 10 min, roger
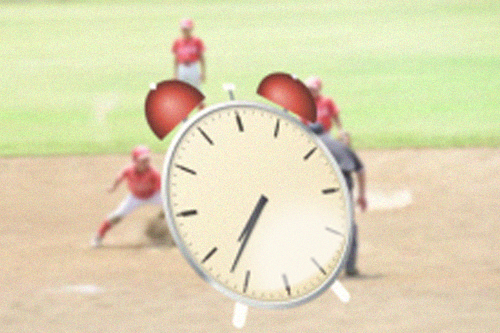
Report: 7 h 37 min
